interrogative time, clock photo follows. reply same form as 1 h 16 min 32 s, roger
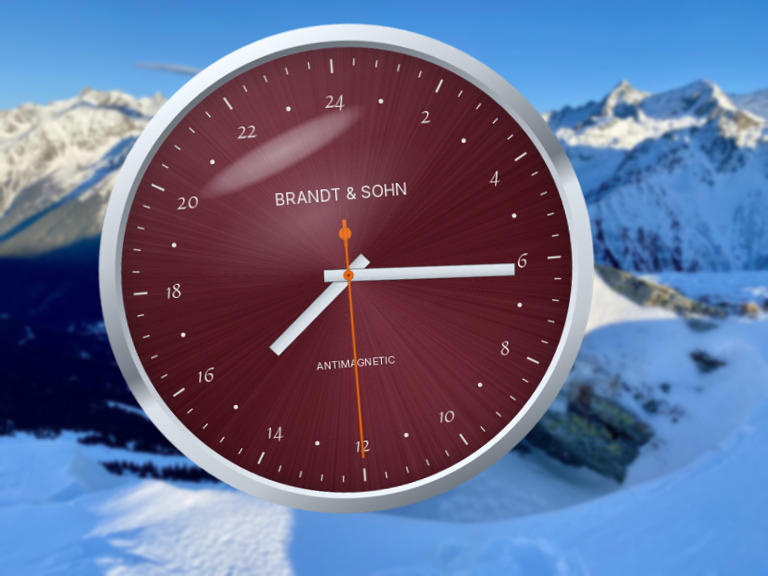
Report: 15 h 15 min 30 s
